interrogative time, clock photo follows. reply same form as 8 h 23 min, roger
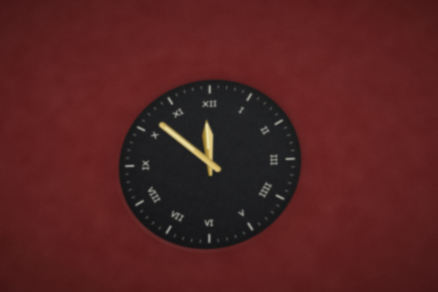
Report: 11 h 52 min
